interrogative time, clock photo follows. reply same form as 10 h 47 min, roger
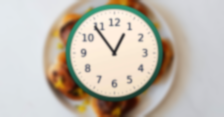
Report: 12 h 54 min
